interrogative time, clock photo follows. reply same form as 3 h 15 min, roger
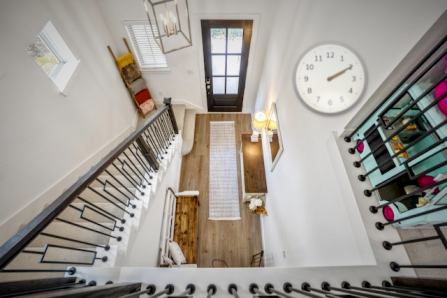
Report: 2 h 10 min
